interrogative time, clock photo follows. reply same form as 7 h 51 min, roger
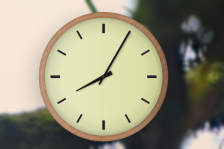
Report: 8 h 05 min
